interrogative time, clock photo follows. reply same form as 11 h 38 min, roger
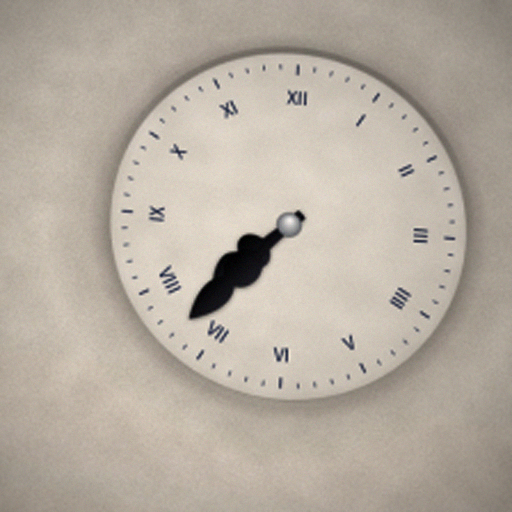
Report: 7 h 37 min
